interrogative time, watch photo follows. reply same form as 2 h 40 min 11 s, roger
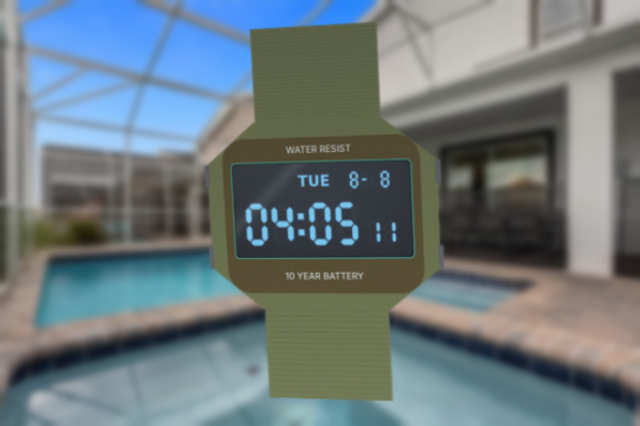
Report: 4 h 05 min 11 s
